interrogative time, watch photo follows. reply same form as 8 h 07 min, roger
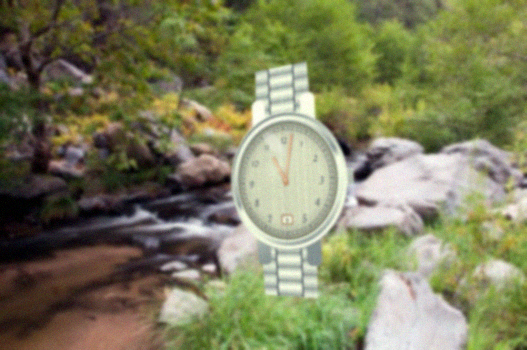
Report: 11 h 02 min
